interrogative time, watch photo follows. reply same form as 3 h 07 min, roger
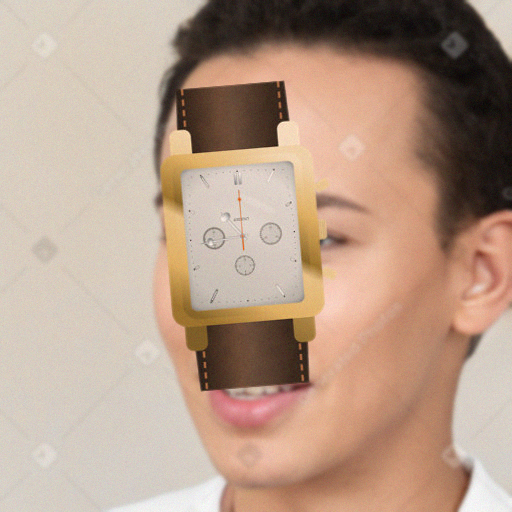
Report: 10 h 44 min
